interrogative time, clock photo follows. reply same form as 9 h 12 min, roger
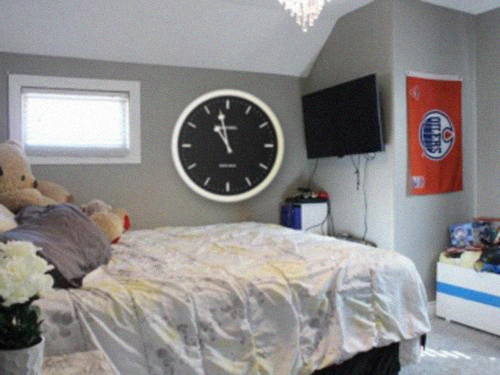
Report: 10 h 58 min
